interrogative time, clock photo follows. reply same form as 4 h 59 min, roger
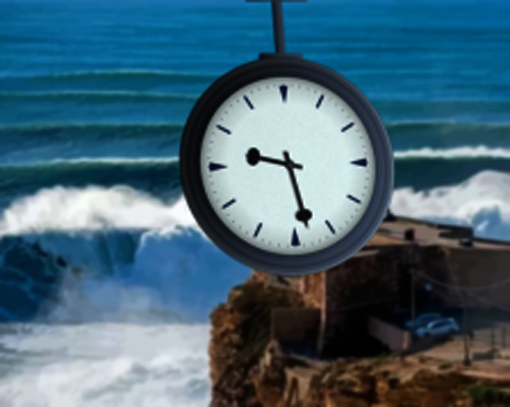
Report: 9 h 28 min
